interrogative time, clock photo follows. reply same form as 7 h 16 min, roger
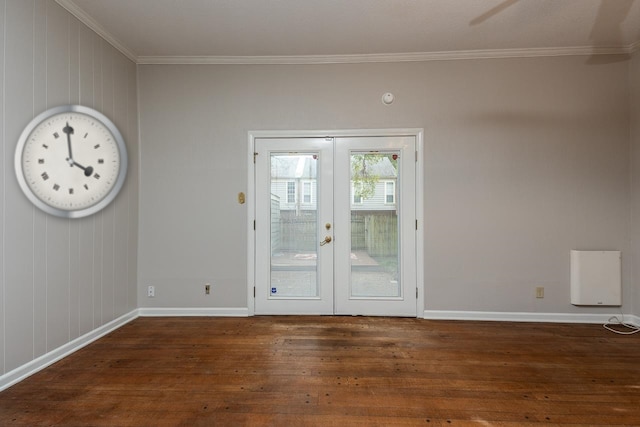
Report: 3 h 59 min
